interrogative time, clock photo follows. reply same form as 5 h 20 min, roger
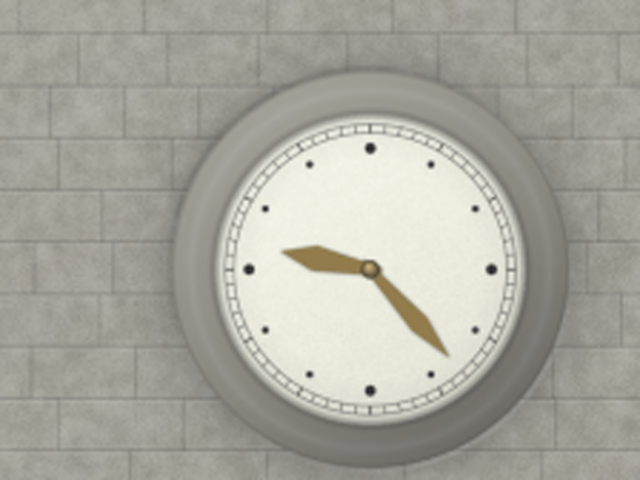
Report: 9 h 23 min
